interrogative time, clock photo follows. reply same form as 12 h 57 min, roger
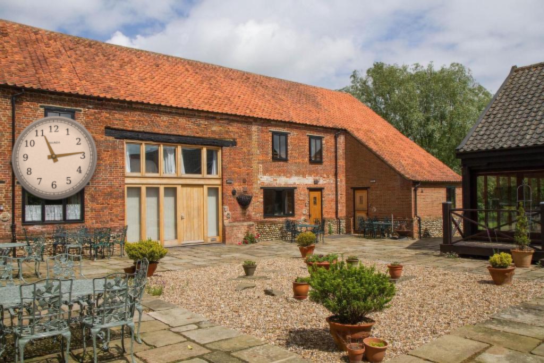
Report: 11 h 14 min
